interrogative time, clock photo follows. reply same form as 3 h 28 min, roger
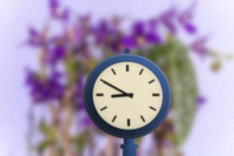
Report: 8 h 50 min
